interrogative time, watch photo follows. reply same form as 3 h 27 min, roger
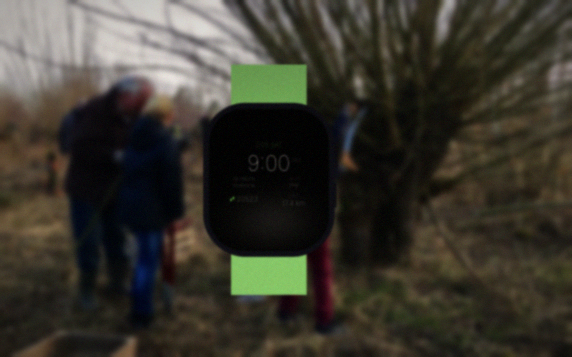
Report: 9 h 00 min
